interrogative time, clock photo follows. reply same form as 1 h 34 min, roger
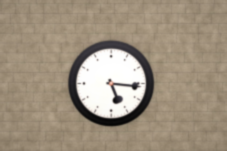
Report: 5 h 16 min
